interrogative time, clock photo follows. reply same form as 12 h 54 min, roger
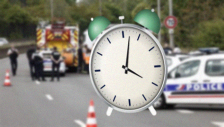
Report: 4 h 02 min
